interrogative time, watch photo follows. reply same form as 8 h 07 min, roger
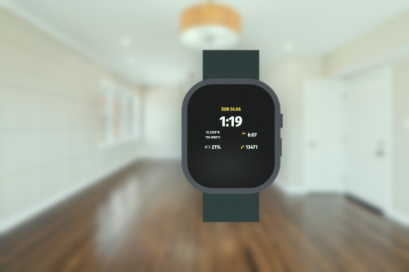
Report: 1 h 19 min
